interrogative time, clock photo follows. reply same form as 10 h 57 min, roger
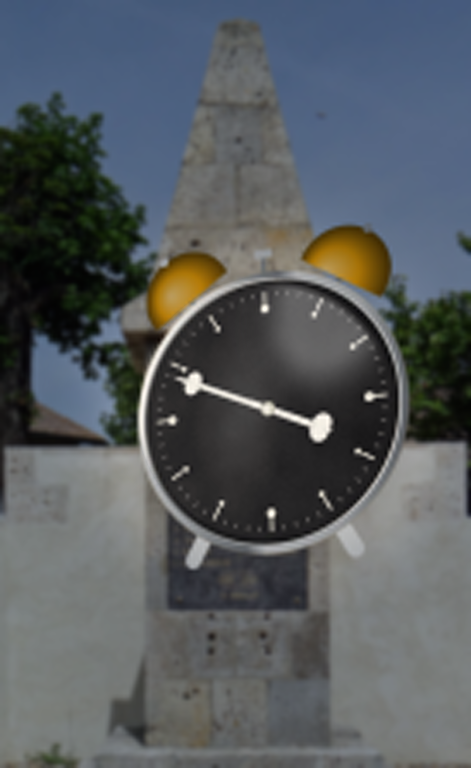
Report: 3 h 49 min
